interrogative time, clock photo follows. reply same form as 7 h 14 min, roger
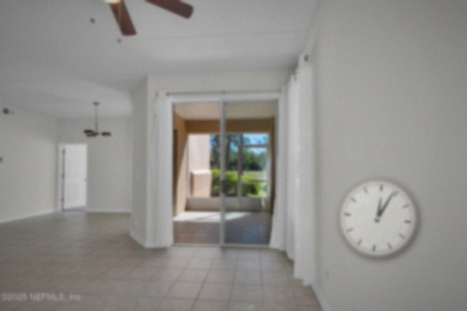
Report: 12 h 04 min
